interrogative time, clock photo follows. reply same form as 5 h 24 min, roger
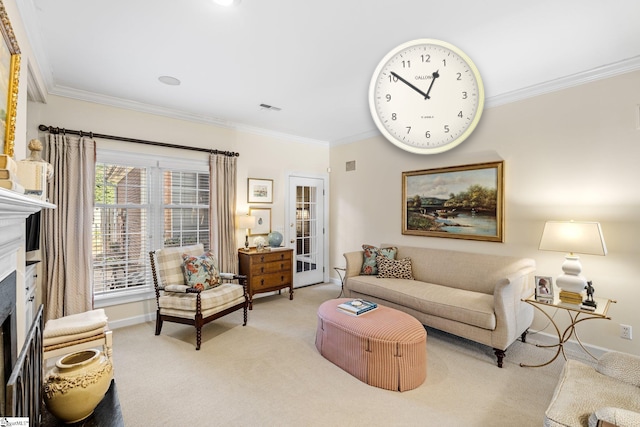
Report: 12 h 51 min
